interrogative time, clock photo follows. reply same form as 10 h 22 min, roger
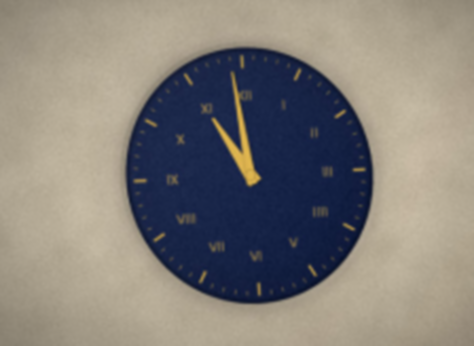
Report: 10 h 59 min
